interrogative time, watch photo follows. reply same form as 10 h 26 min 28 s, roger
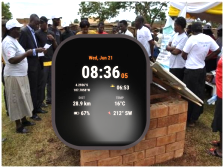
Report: 8 h 36 min 05 s
